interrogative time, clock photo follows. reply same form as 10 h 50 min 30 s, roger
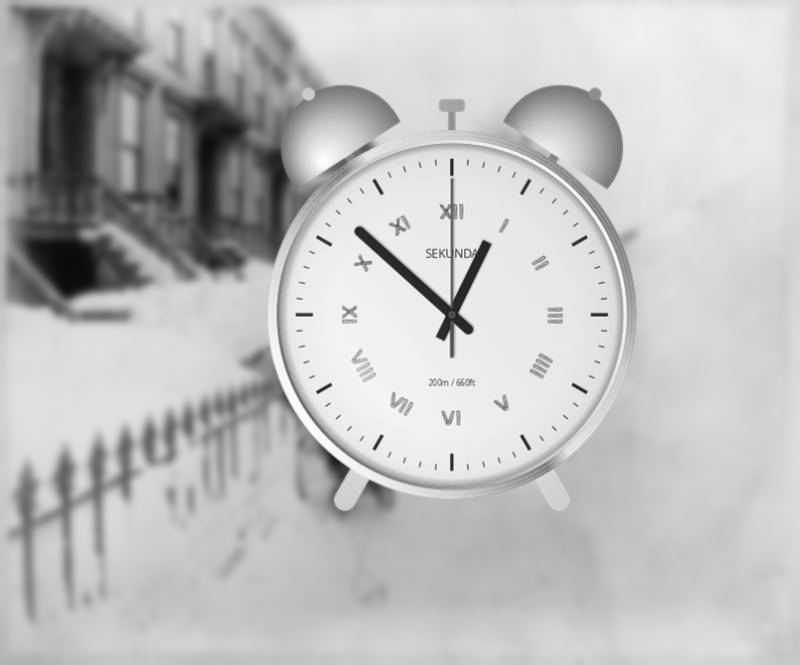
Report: 12 h 52 min 00 s
